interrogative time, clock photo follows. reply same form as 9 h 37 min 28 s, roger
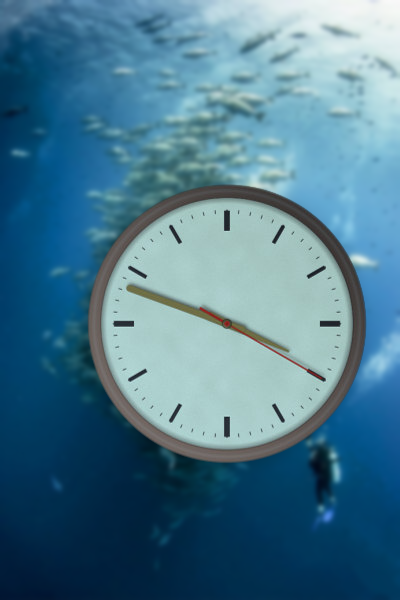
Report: 3 h 48 min 20 s
